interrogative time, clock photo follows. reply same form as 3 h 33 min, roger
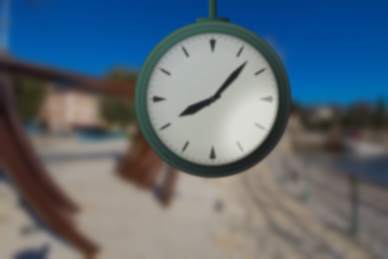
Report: 8 h 07 min
